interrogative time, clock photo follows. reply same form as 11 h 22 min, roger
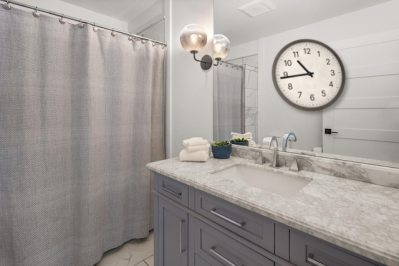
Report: 10 h 44 min
